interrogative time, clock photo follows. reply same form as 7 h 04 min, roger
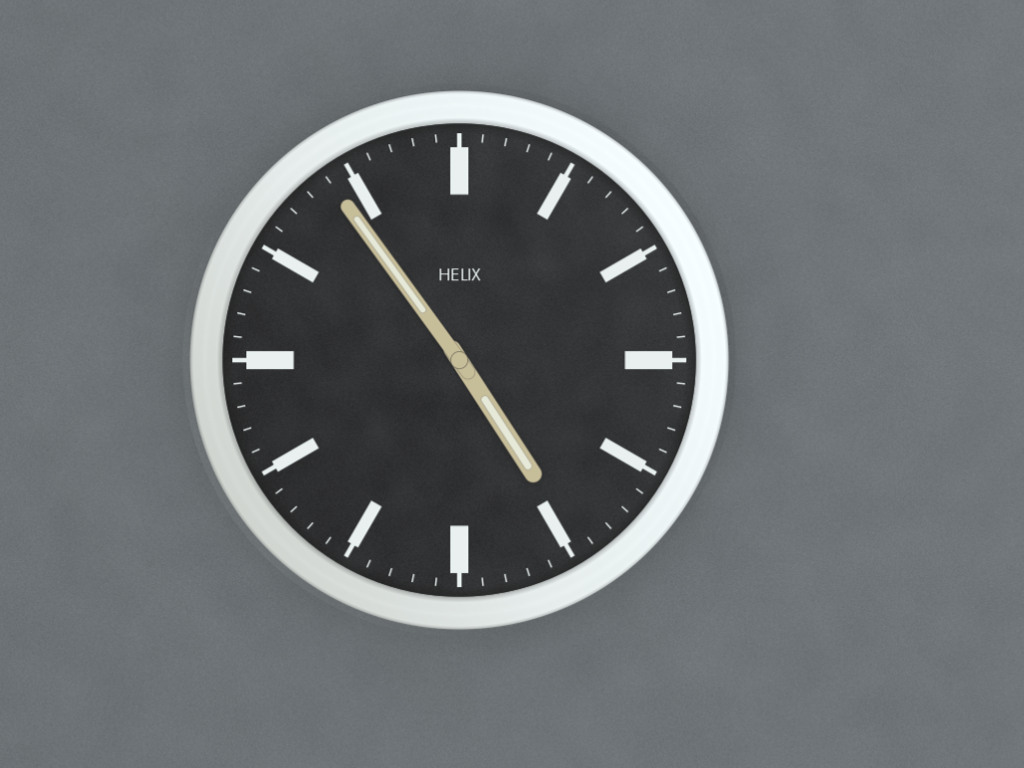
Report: 4 h 54 min
